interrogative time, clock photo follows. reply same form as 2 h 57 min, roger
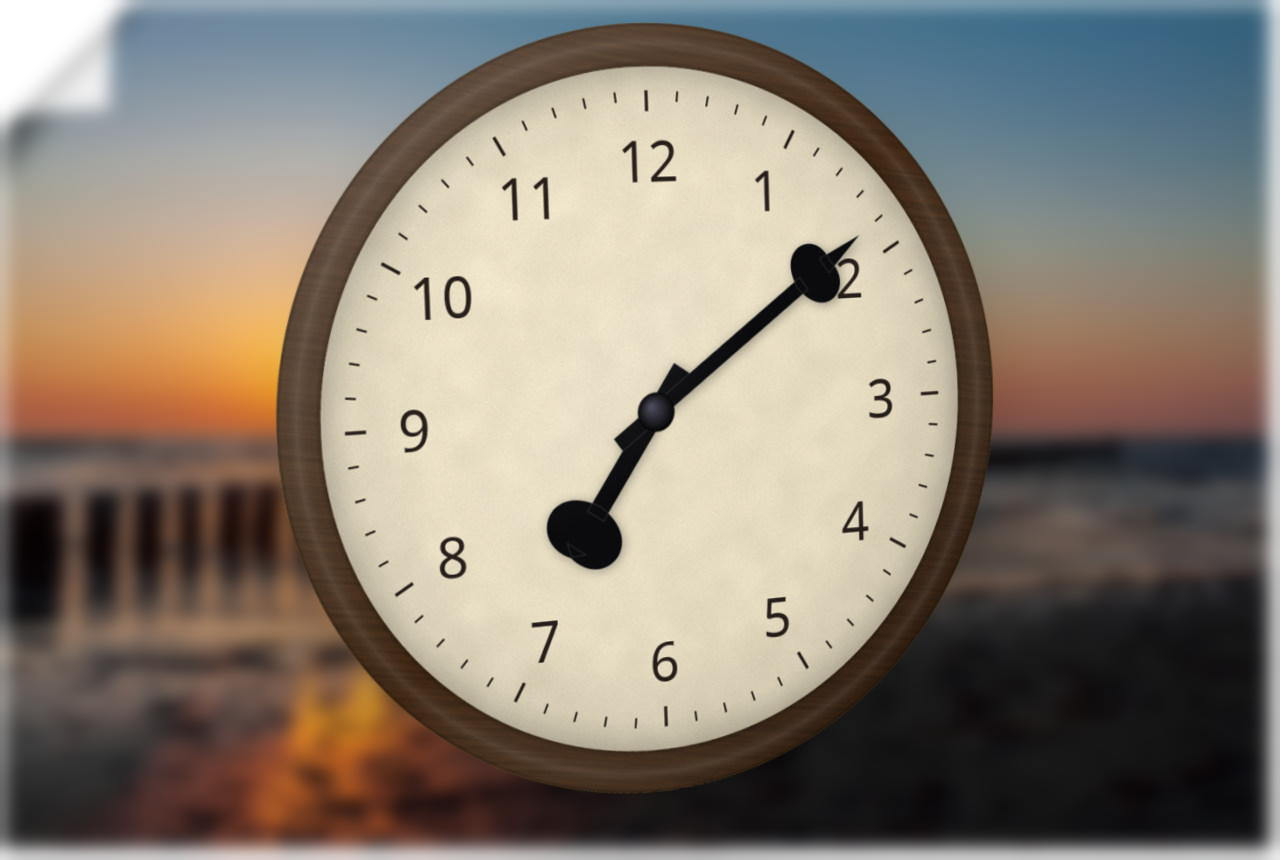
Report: 7 h 09 min
